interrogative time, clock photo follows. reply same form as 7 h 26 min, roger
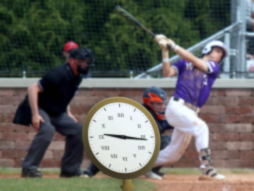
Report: 9 h 16 min
